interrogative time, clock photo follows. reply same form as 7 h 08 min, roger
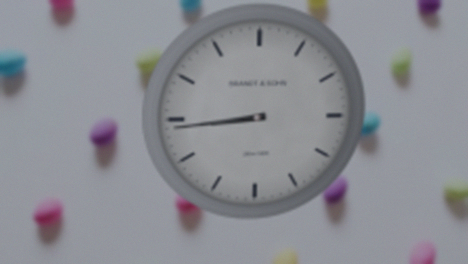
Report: 8 h 44 min
